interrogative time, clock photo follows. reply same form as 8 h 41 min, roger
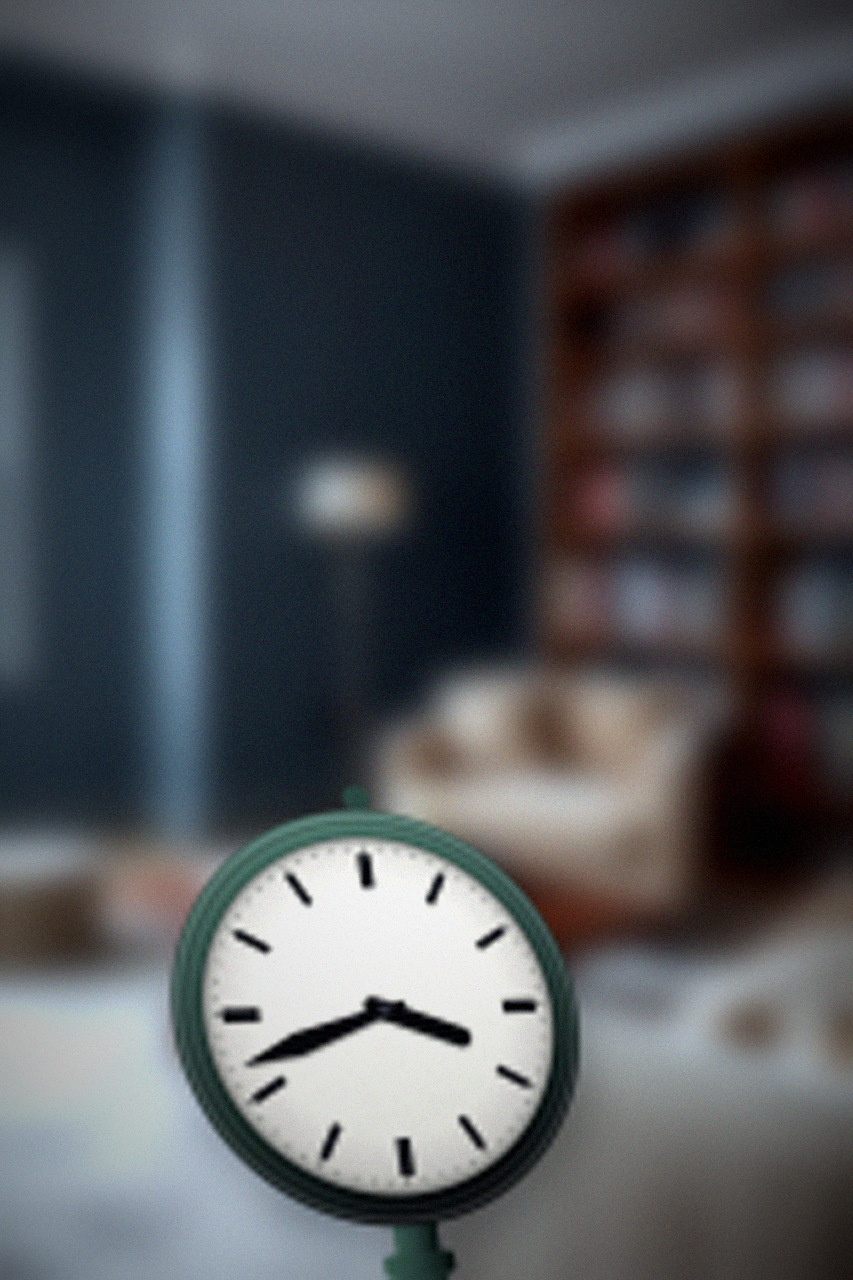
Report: 3 h 42 min
